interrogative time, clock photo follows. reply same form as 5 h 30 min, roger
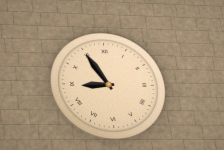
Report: 8 h 55 min
